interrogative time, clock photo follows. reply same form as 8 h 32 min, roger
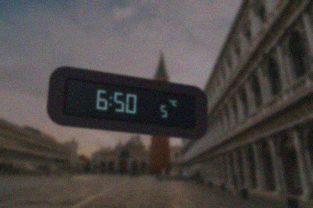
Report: 6 h 50 min
